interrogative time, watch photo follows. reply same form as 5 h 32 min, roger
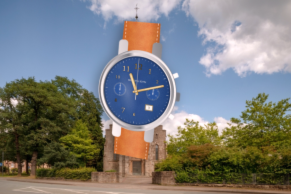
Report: 11 h 12 min
